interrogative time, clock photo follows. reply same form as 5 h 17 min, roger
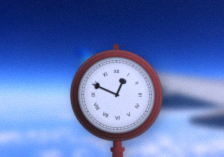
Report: 12 h 49 min
